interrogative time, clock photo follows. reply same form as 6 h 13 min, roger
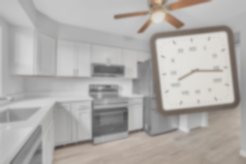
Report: 8 h 16 min
